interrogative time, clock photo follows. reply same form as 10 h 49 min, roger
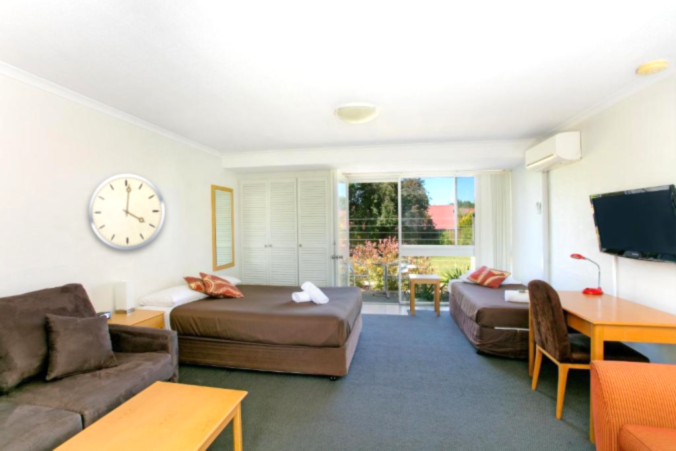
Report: 4 h 01 min
